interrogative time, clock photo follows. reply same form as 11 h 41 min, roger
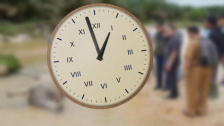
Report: 12 h 58 min
